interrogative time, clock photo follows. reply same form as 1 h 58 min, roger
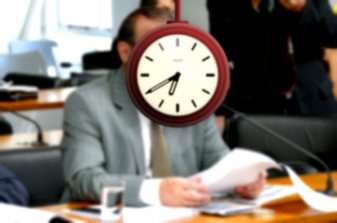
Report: 6 h 40 min
